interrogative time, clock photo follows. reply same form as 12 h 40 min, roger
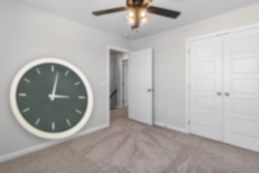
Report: 3 h 02 min
